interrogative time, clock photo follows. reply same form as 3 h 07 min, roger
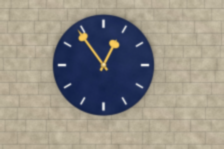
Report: 12 h 54 min
